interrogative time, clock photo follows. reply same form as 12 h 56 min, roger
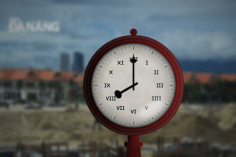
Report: 8 h 00 min
